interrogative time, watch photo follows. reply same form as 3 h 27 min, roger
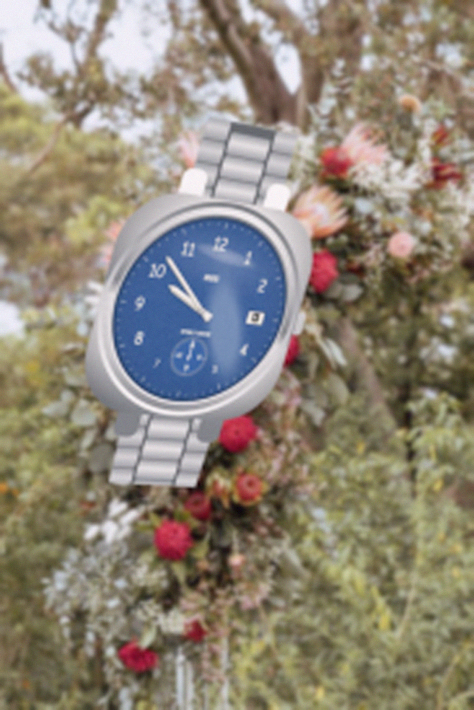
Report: 9 h 52 min
